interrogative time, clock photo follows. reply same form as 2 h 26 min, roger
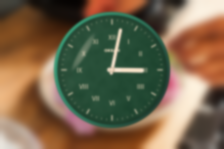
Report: 3 h 02 min
